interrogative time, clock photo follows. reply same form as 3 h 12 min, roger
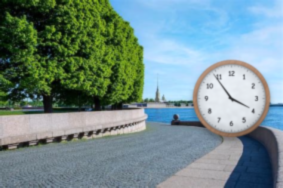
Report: 3 h 54 min
